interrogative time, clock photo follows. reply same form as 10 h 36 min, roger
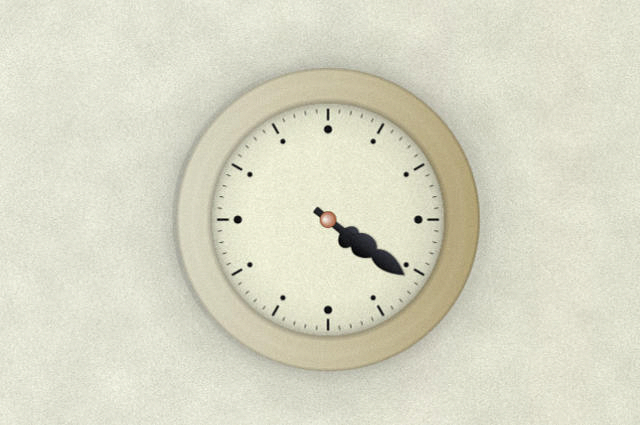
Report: 4 h 21 min
